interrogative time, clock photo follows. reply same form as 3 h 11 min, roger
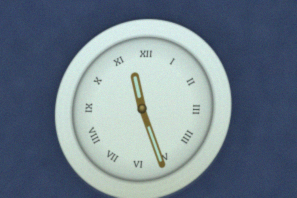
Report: 11 h 26 min
